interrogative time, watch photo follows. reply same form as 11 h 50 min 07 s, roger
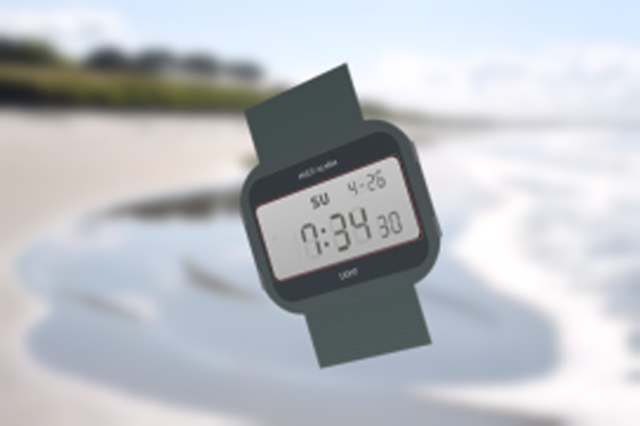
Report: 7 h 34 min 30 s
